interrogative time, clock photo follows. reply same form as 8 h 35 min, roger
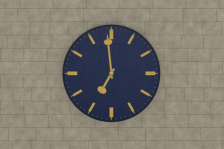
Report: 6 h 59 min
